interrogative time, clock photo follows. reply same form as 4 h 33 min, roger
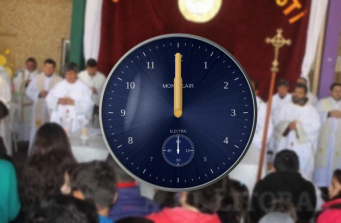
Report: 12 h 00 min
